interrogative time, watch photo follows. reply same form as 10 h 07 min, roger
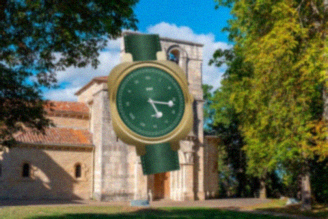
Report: 5 h 17 min
